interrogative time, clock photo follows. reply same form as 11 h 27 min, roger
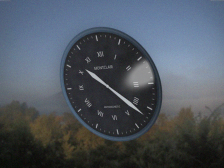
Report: 10 h 22 min
